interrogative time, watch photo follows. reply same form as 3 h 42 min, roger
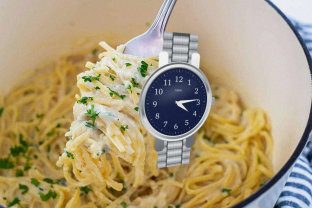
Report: 4 h 14 min
